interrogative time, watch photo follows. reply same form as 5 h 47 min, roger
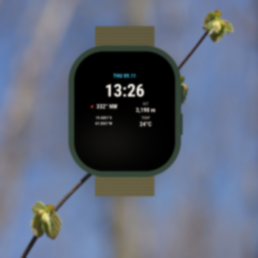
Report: 13 h 26 min
